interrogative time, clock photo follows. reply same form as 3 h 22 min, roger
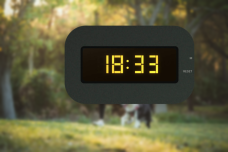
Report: 18 h 33 min
